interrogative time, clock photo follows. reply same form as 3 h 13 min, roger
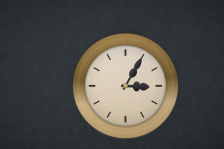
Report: 3 h 05 min
